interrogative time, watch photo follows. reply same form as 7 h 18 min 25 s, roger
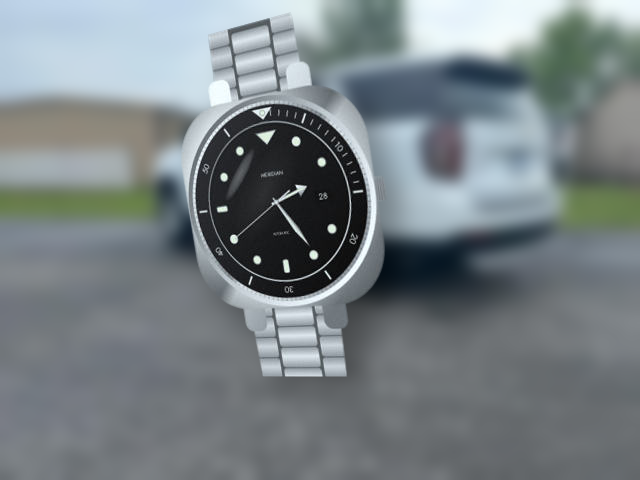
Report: 2 h 24 min 40 s
